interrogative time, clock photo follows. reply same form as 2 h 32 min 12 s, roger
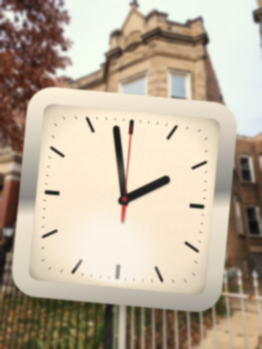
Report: 1 h 58 min 00 s
